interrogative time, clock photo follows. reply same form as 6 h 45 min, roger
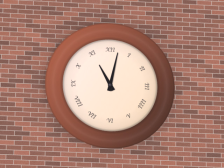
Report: 11 h 02 min
